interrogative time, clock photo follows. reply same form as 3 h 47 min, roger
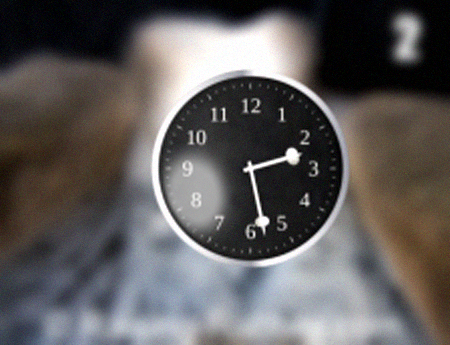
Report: 2 h 28 min
